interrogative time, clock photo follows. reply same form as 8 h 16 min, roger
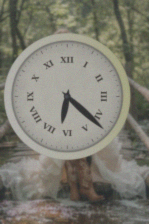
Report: 6 h 22 min
